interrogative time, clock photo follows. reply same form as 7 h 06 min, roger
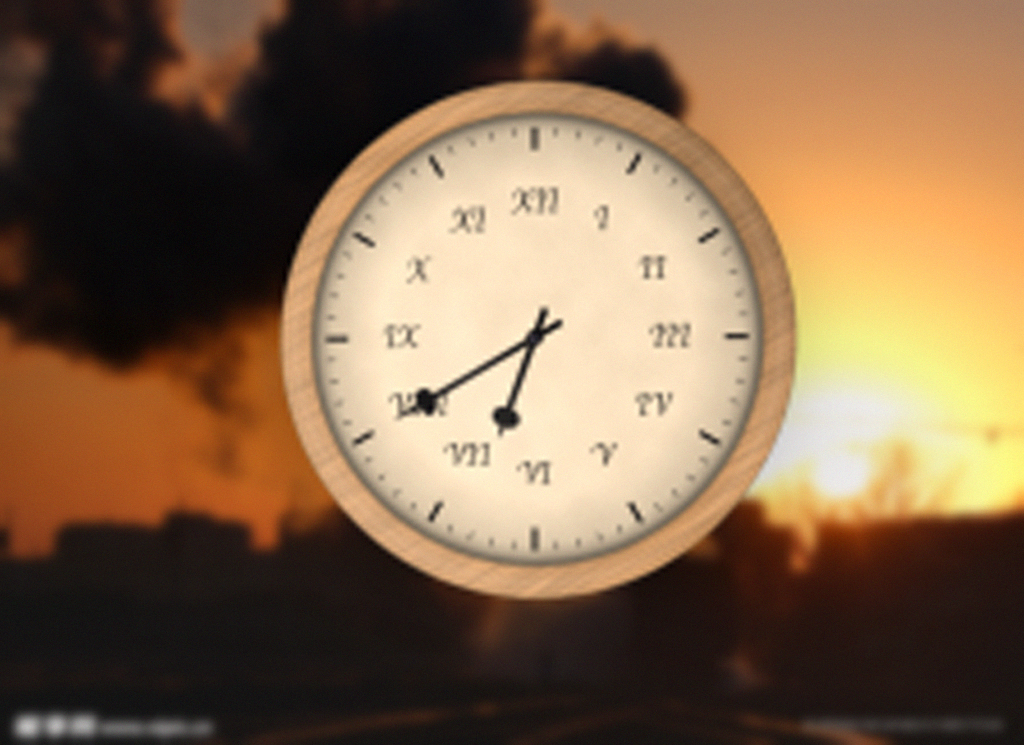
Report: 6 h 40 min
